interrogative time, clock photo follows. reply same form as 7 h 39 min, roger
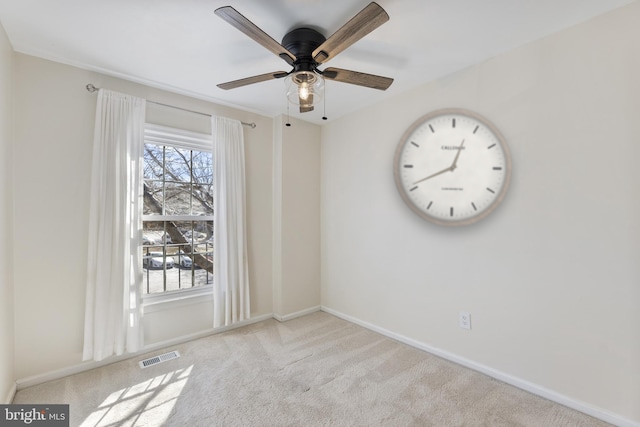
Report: 12 h 41 min
